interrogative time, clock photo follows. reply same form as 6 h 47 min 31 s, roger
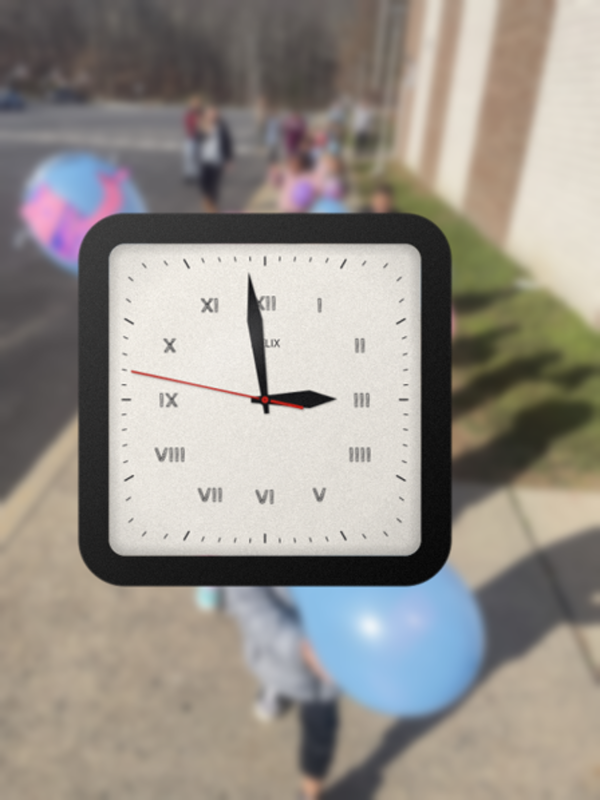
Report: 2 h 58 min 47 s
